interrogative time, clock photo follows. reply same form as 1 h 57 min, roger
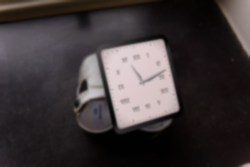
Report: 11 h 13 min
